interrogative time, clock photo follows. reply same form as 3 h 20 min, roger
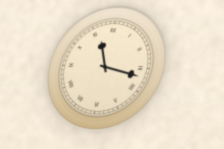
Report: 11 h 17 min
